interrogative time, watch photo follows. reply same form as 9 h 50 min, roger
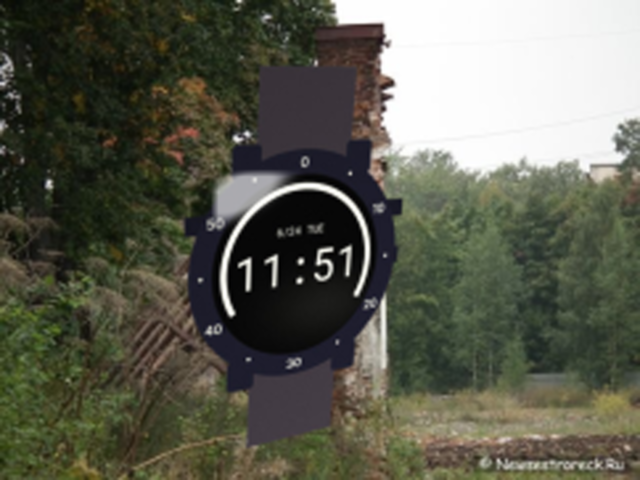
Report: 11 h 51 min
